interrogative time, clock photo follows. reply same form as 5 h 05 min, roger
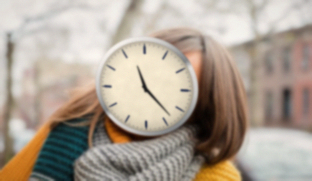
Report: 11 h 23 min
